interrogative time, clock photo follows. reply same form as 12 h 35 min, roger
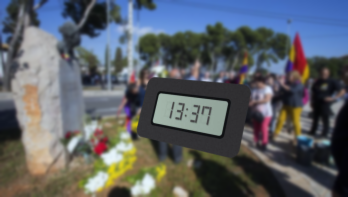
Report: 13 h 37 min
